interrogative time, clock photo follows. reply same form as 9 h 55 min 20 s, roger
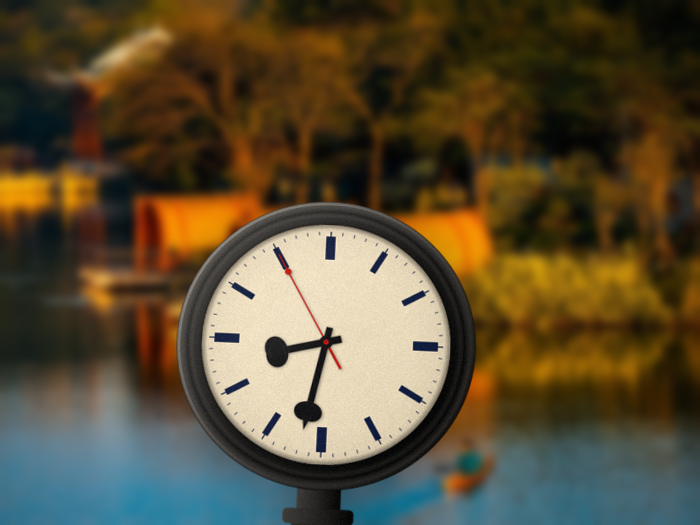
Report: 8 h 31 min 55 s
